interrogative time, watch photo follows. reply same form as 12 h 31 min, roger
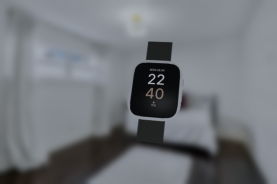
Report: 22 h 40 min
